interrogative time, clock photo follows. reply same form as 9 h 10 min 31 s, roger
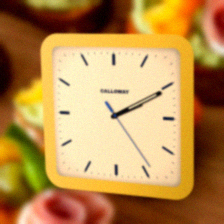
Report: 2 h 10 min 24 s
